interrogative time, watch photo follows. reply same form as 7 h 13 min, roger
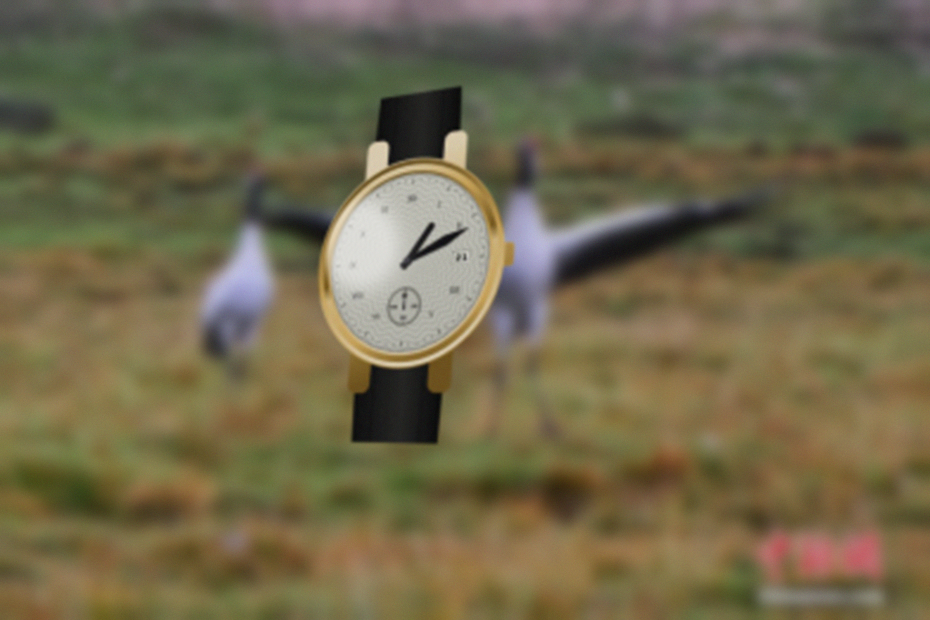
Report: 1 h 11 min
